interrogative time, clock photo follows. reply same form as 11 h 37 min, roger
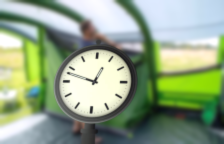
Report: 12 h 48 min
